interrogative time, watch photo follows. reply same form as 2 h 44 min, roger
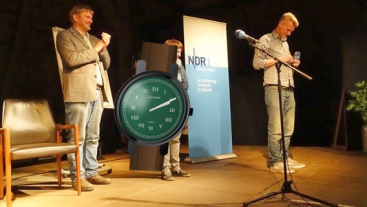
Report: 2 h 10 min
